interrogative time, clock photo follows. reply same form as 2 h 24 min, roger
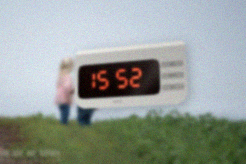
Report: 15 h 52 min
